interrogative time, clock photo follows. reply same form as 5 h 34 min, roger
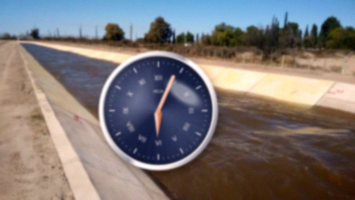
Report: 6 h 04 min
